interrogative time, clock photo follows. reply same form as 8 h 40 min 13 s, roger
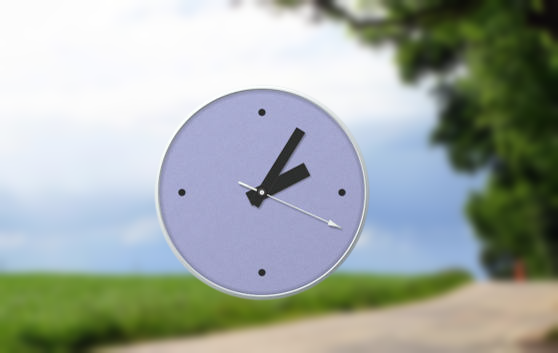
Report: 2 h 05 min 19 s
